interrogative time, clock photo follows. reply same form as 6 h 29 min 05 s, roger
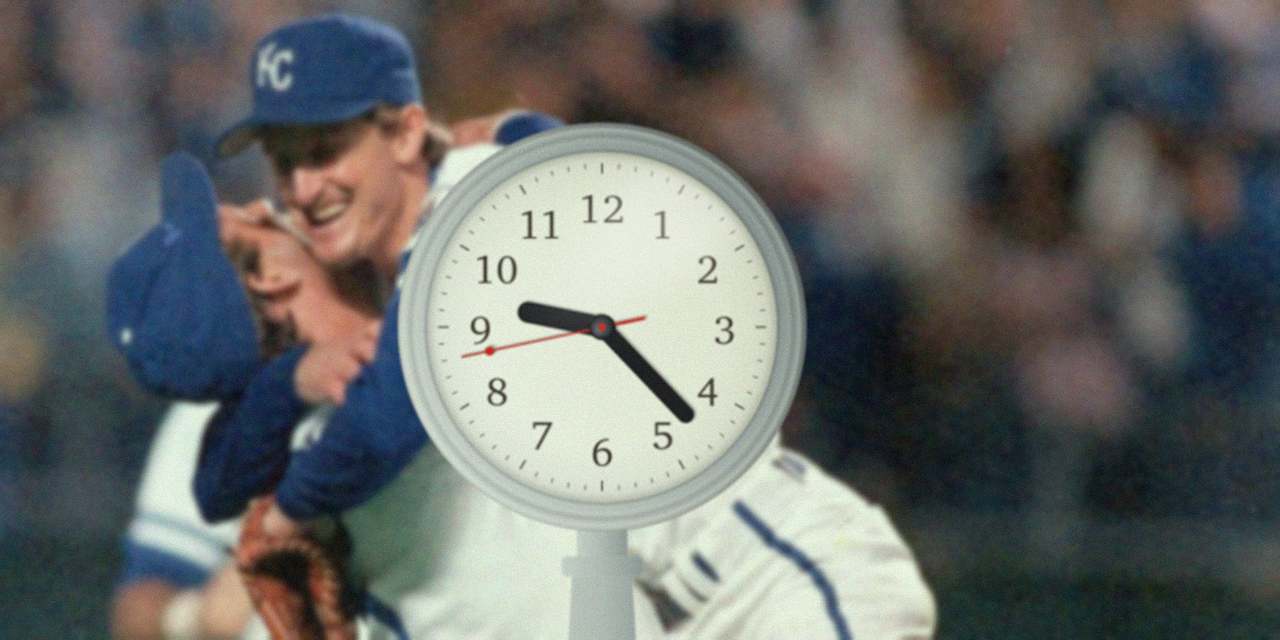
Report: 9 h 22 min 43 s
